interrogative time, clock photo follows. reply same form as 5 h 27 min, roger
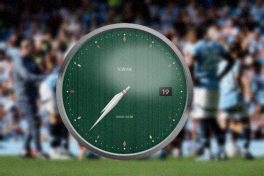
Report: 7 h 37 min
